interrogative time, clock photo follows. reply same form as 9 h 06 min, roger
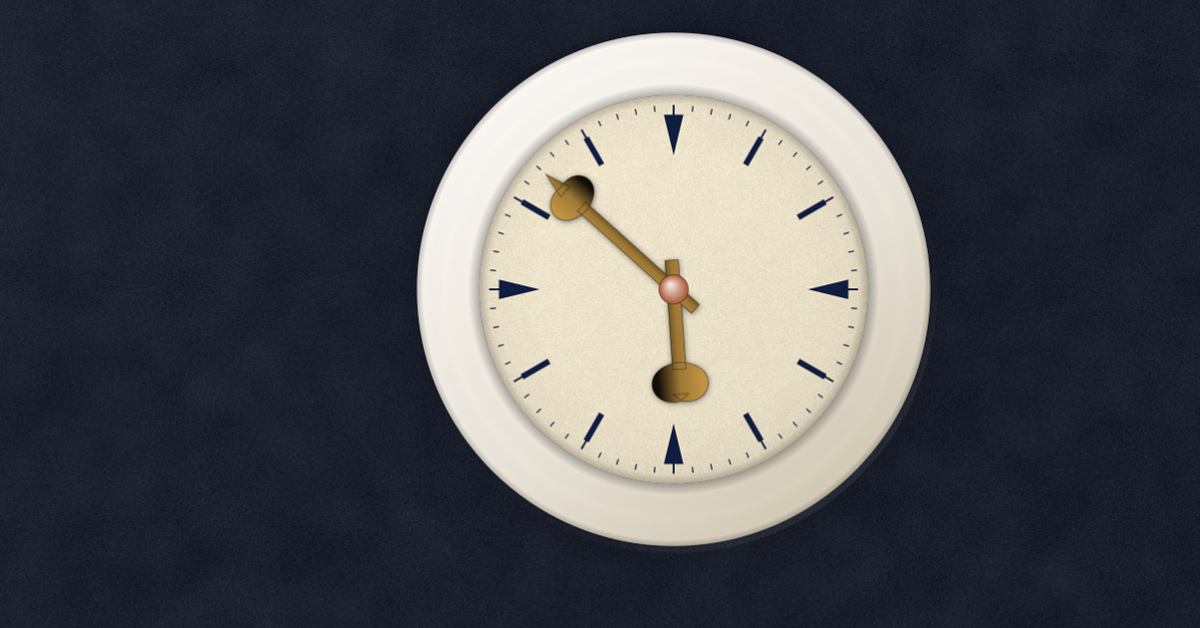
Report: 5 h 52 min
